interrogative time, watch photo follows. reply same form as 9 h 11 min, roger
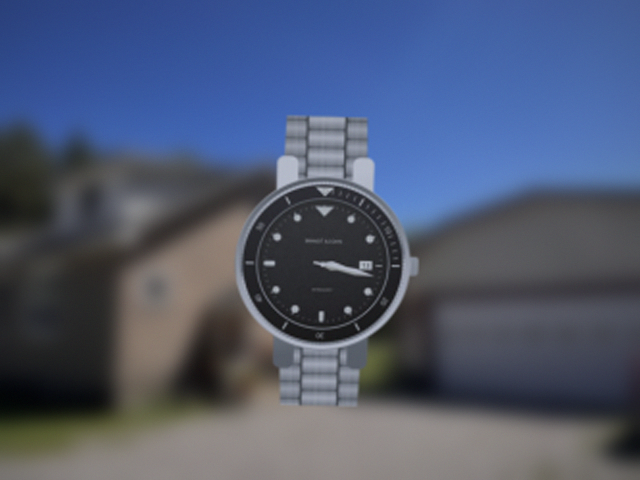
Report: 3 h 17 min
